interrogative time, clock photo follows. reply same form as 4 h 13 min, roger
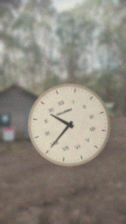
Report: 10 h 40 min
